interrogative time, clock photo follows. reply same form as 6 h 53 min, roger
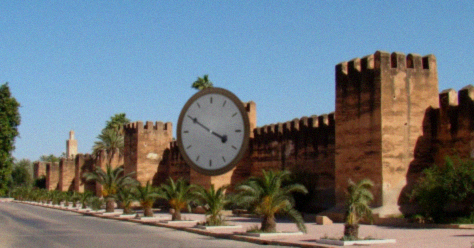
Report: 3 h 50 min
